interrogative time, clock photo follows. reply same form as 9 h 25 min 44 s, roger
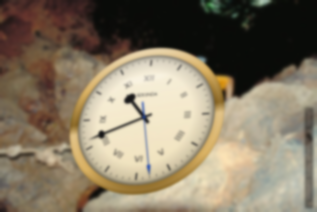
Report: 10 h 41 min 28 s
